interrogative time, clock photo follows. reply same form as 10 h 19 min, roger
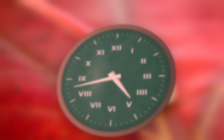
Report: 4 h 43 min
